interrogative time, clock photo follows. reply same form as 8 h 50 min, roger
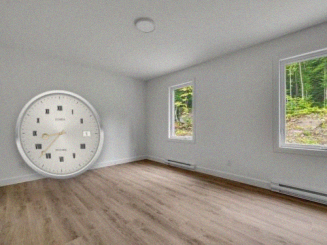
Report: 8 h 37 min
